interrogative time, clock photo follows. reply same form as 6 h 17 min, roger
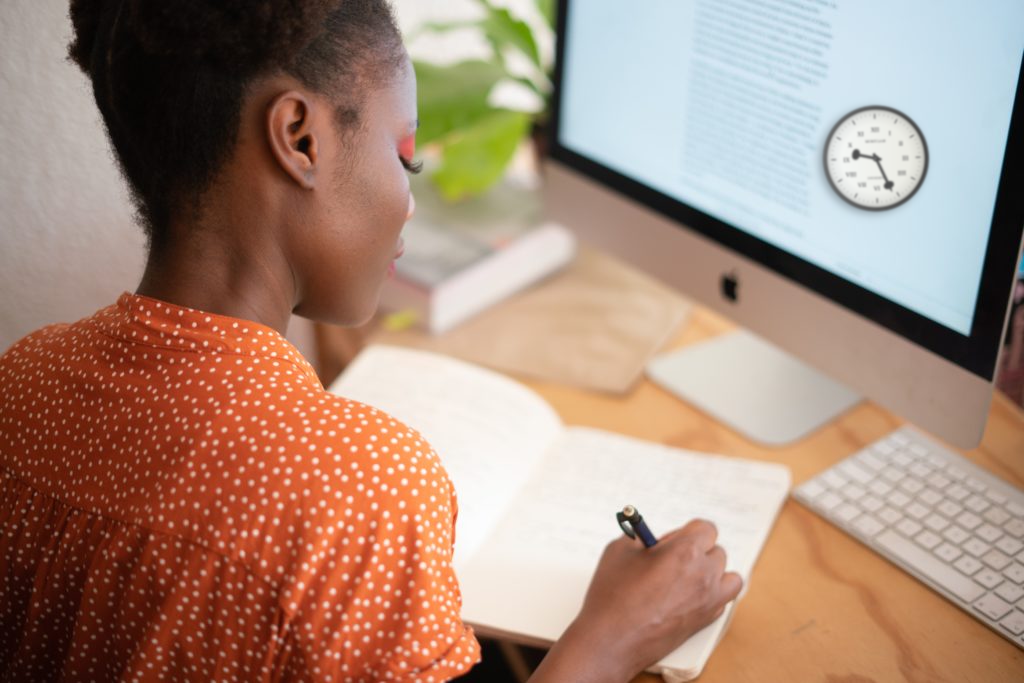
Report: 9 h 26 min
